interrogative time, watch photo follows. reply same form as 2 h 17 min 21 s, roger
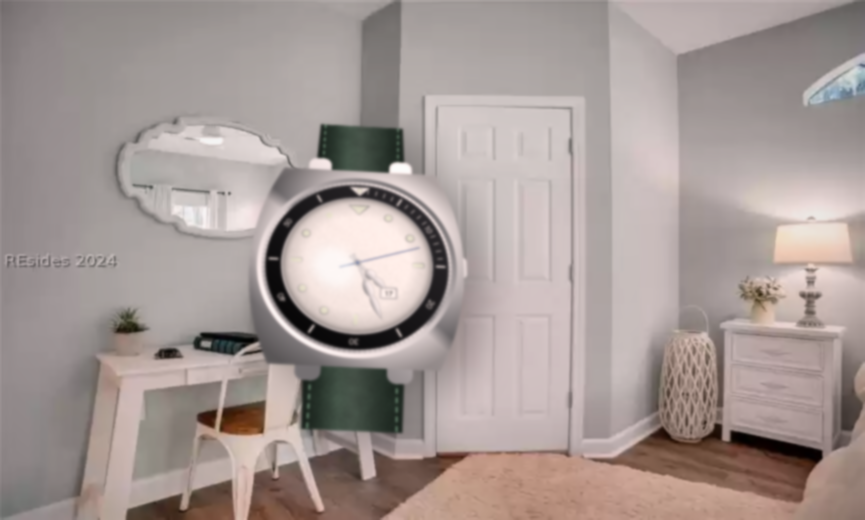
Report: 4 h 26 min 12 s
